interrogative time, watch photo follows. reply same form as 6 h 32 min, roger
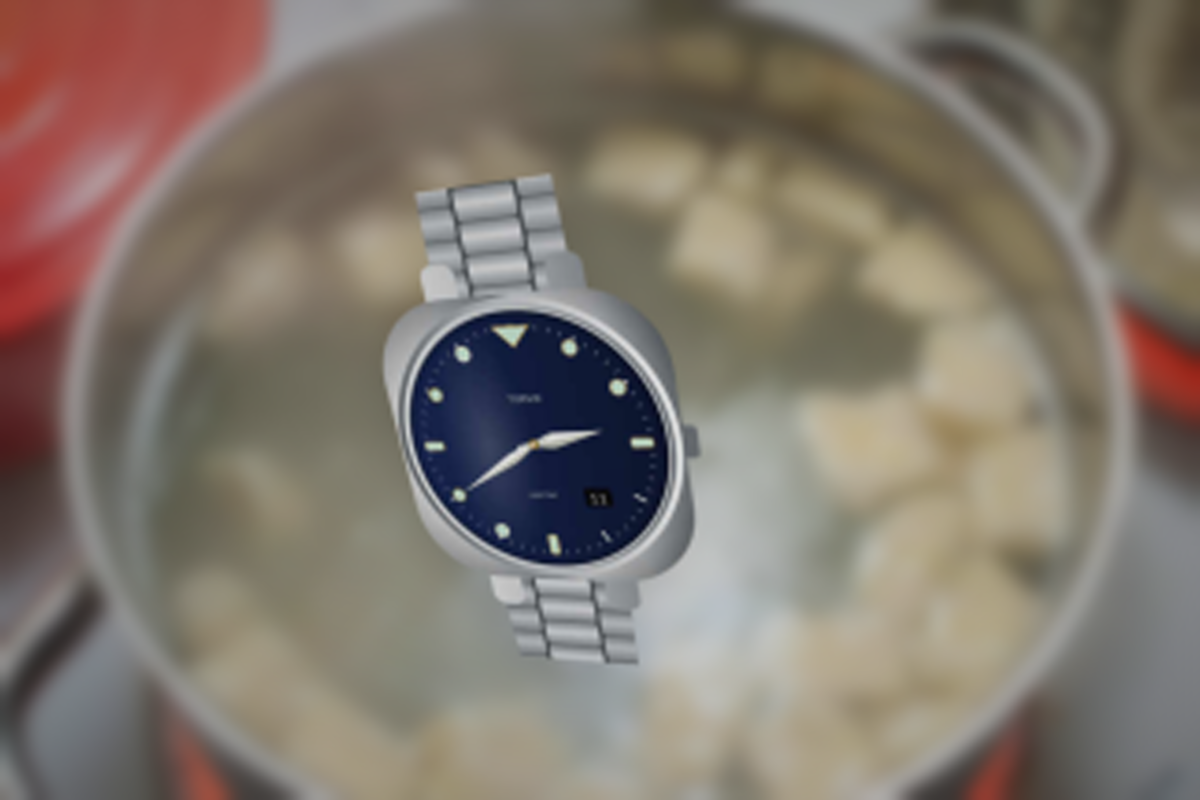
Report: 2 h 40 min
